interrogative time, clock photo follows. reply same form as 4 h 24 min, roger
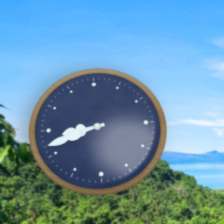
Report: 8 h 42 min
